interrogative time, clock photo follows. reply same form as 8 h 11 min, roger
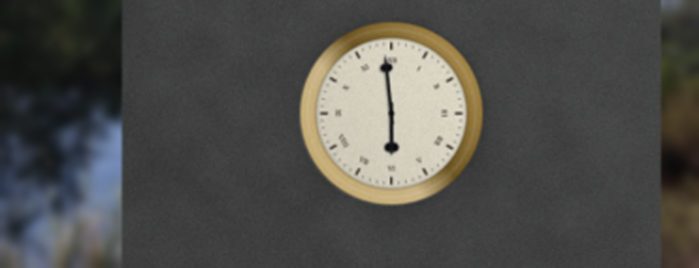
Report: 5 h 59 min
